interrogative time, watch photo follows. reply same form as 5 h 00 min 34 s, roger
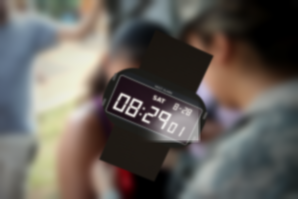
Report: 8 h 29 min 01 s
